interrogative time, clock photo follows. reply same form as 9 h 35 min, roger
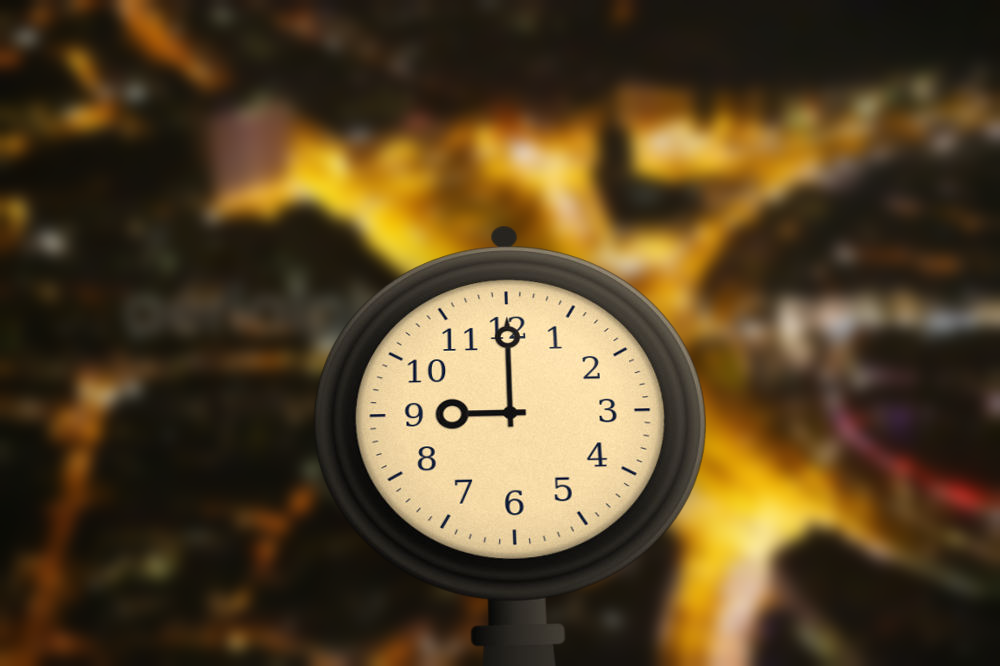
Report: 9 h 00 min
